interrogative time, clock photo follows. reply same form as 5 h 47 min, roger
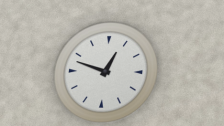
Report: 12 h 48 min
